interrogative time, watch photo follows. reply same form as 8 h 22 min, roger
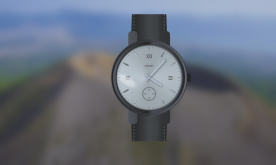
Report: 4 h 07 min
